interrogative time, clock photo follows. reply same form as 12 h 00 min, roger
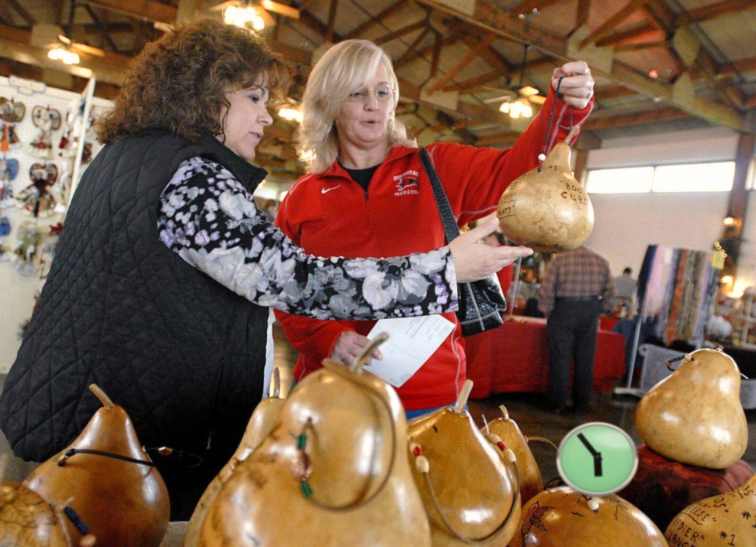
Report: 5 h 54 min
